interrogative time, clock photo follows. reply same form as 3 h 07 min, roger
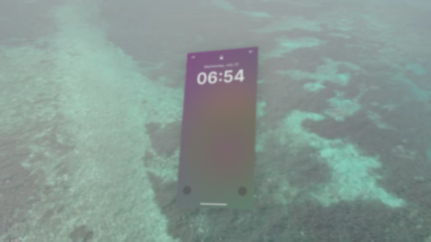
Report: 6 h 54 min
